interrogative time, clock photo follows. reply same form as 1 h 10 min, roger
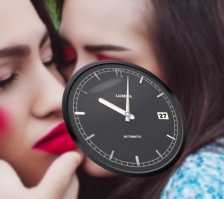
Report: 10 h 02 min
